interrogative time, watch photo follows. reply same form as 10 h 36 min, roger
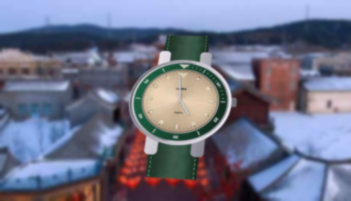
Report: 4 h 59 min
